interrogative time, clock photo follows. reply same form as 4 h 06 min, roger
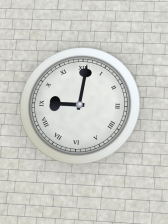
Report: 9 h 01 min
